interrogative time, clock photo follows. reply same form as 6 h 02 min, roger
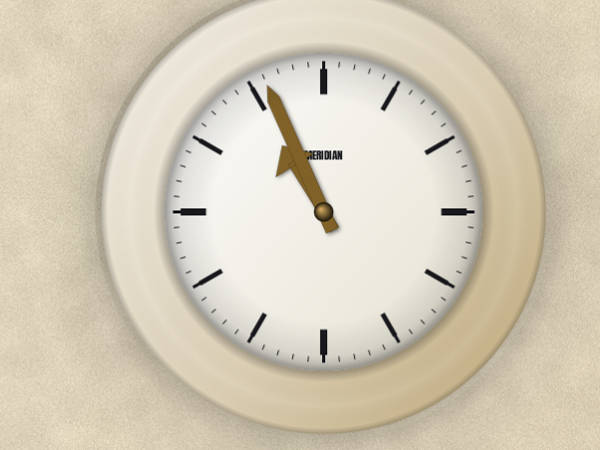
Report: 10 h 56 min
